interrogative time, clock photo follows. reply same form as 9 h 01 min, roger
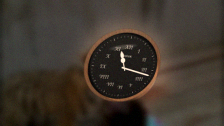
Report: 11 h 17 min
